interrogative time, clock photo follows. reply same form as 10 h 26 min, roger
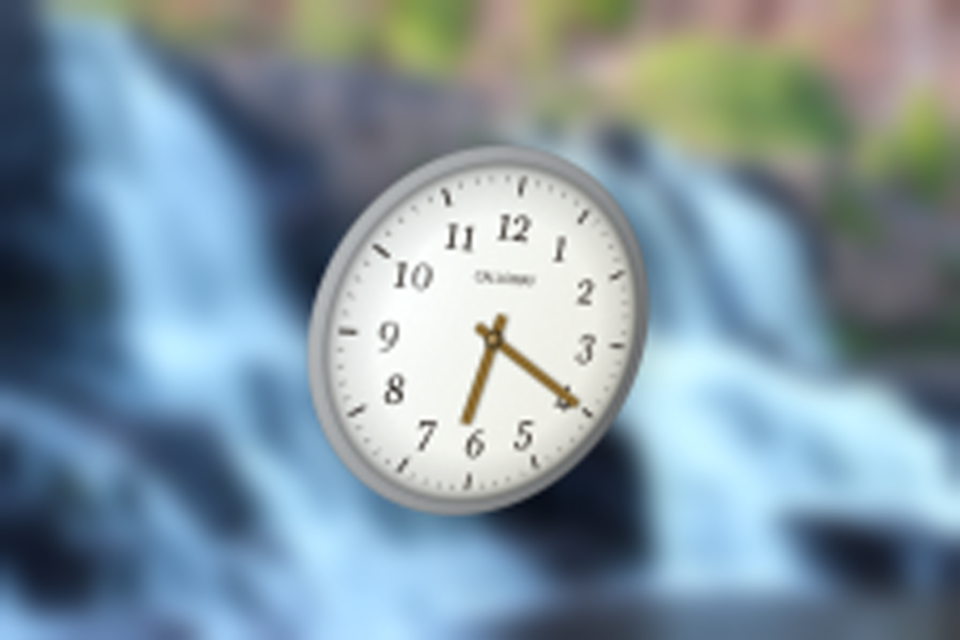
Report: 6 h 20 min
